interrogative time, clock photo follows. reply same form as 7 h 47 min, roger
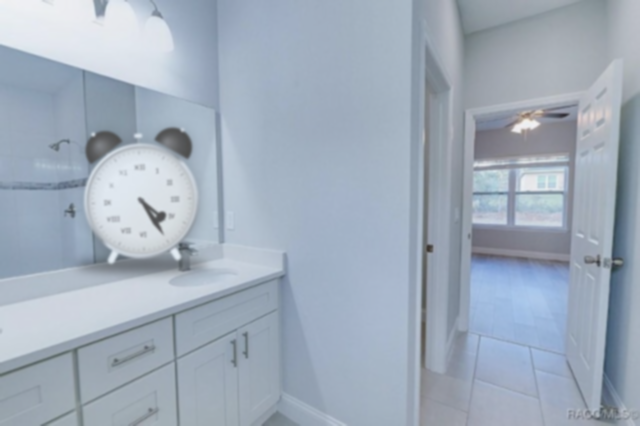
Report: 4 h 25 min
